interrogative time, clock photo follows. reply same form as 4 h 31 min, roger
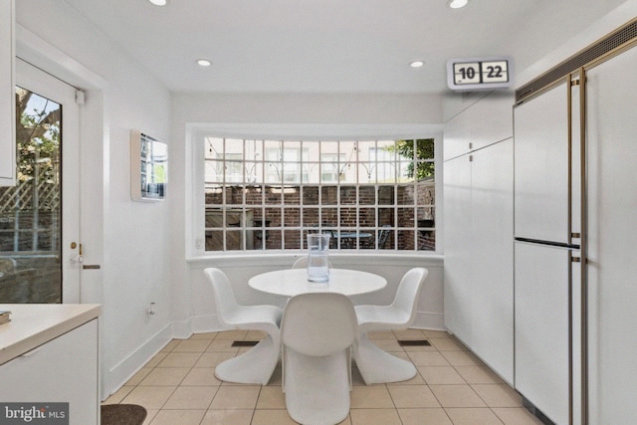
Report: 10 h 22 min
